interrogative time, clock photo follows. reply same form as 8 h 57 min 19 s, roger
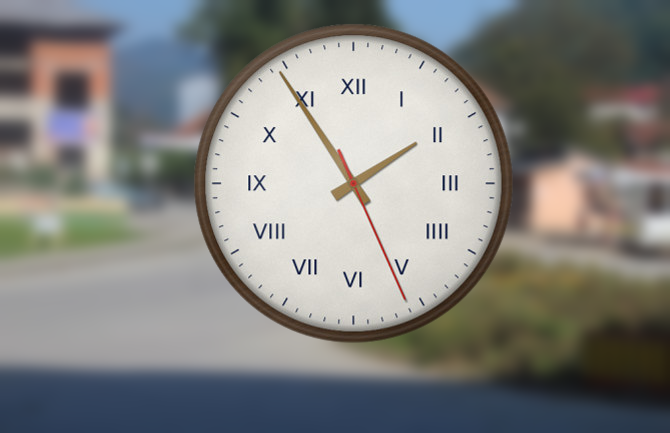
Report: 1 h 54 min 26 s
